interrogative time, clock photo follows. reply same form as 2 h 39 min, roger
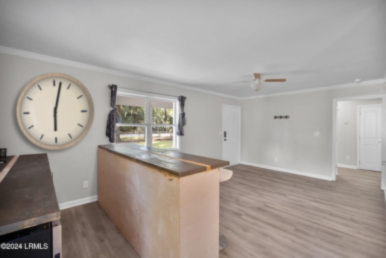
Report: 6 h 02 min
